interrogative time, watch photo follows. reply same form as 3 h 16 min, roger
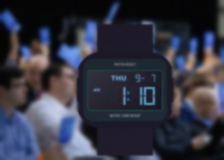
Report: 1 h 10 min
